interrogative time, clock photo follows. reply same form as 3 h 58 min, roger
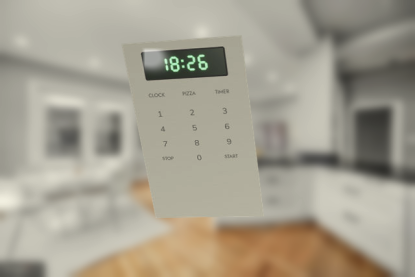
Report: 18 h 26 min
